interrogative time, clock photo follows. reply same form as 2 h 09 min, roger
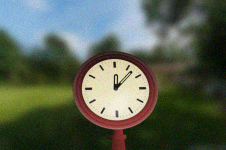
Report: 12 h 07 min
